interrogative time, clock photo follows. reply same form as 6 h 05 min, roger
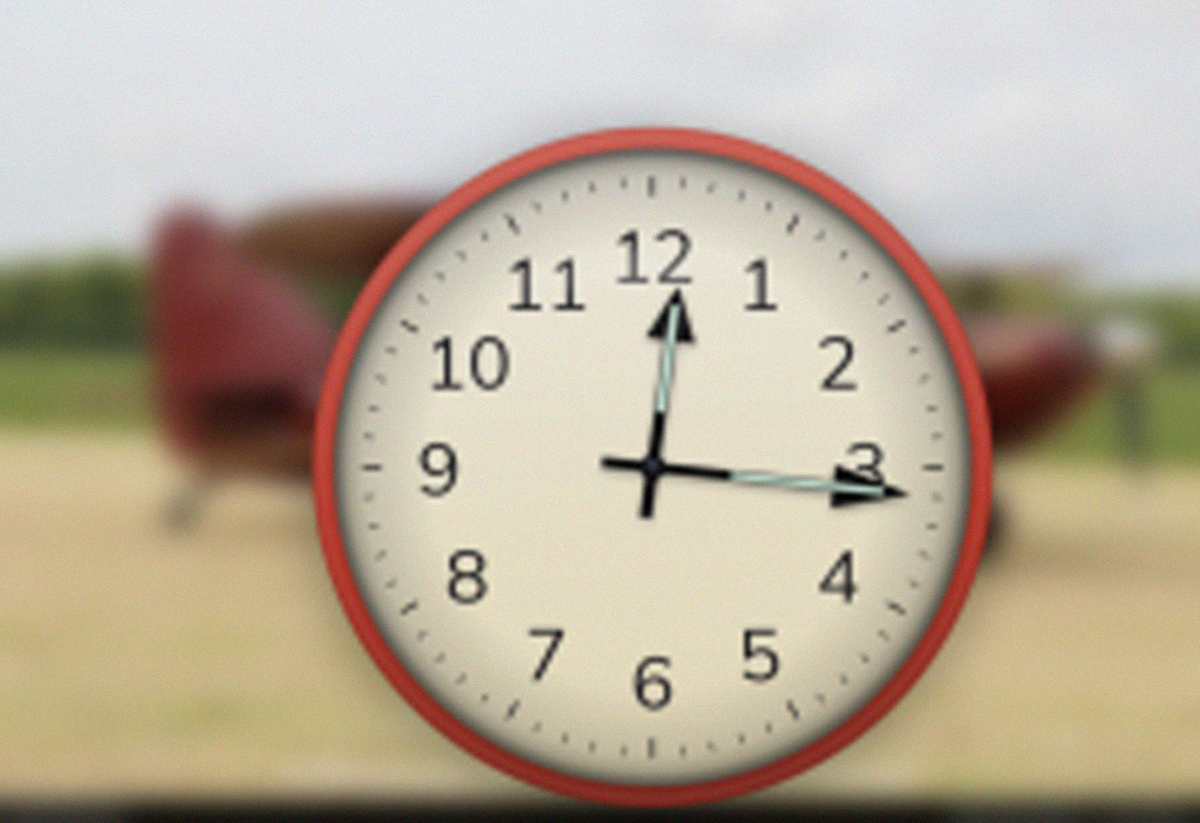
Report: 12 h 16 min
